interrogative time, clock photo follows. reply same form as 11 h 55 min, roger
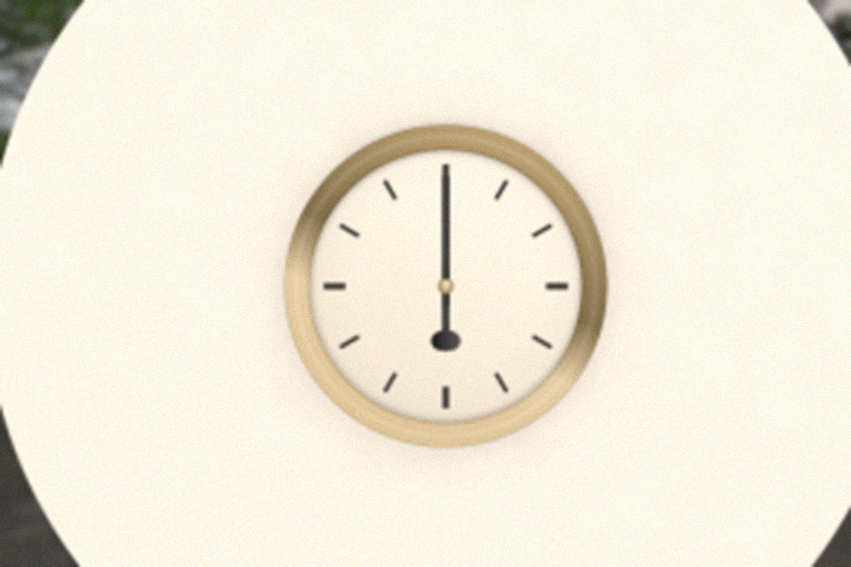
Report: 6 h 00 min
